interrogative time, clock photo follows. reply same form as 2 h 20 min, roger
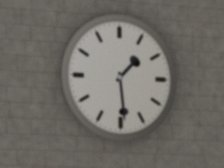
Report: 1 h 29 min
